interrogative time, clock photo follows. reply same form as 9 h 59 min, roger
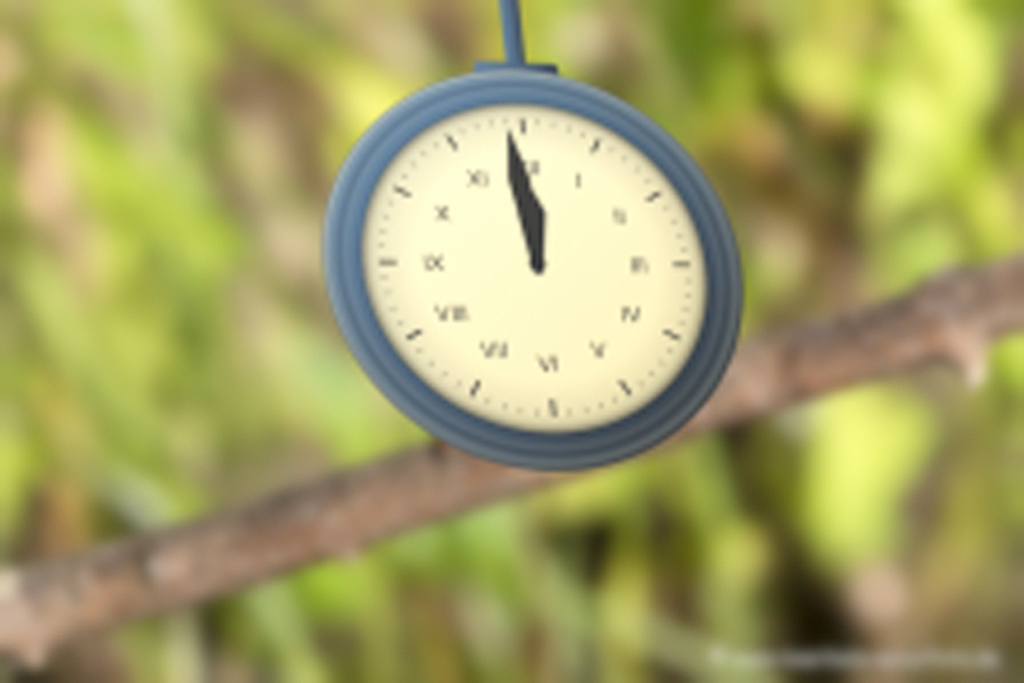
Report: 11 h 59 min
